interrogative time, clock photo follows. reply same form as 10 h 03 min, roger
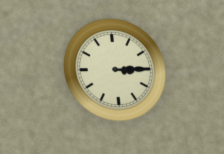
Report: 3 h 15 min
